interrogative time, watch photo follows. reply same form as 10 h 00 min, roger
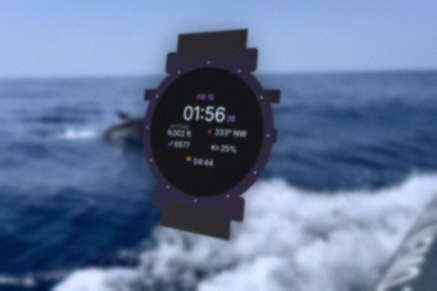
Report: 1 h 56 min
